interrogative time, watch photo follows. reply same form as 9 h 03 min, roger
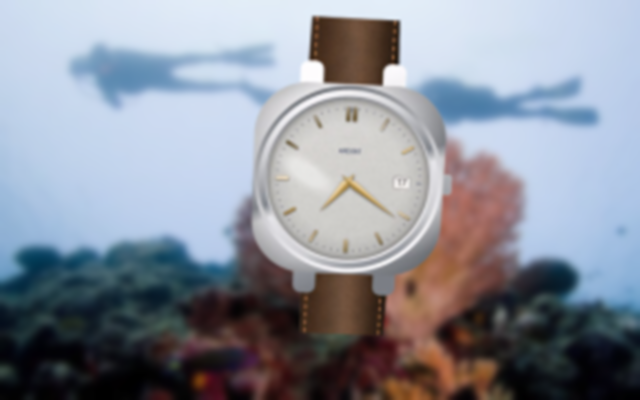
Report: 7 h 21 min
